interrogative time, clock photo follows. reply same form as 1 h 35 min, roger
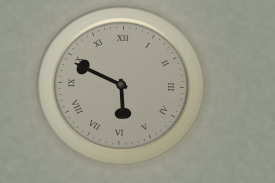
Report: 5 h 49 min
